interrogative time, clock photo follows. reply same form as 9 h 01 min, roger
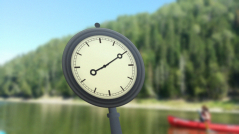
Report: 8 h 10 min
